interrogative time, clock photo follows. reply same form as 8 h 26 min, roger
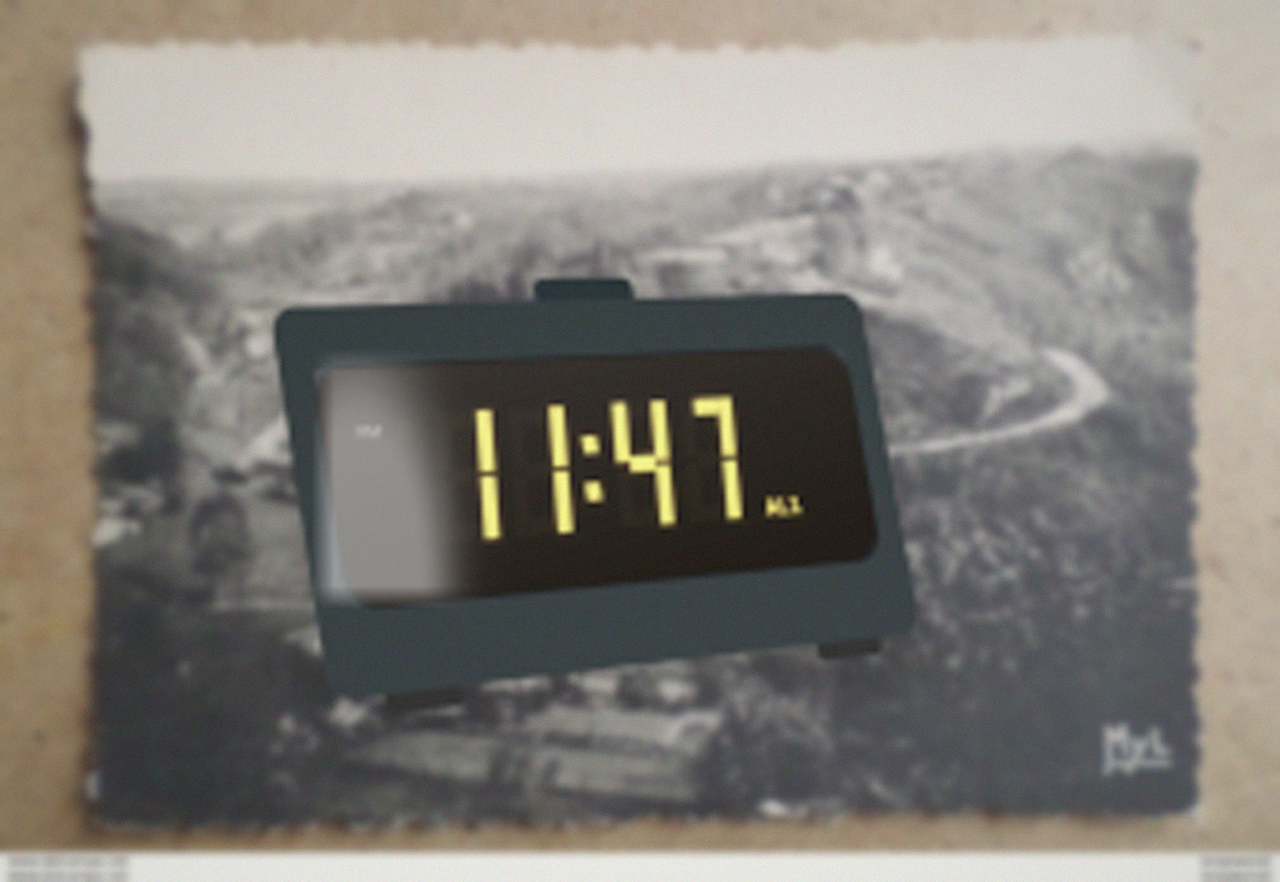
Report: 11 h 47 min
